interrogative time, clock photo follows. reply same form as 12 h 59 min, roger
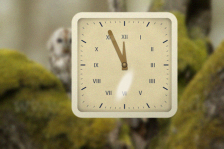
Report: 11 h 56 min
